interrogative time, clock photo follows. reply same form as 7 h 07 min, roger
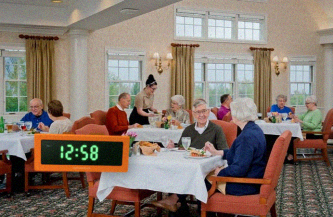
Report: 12 h 58 min
